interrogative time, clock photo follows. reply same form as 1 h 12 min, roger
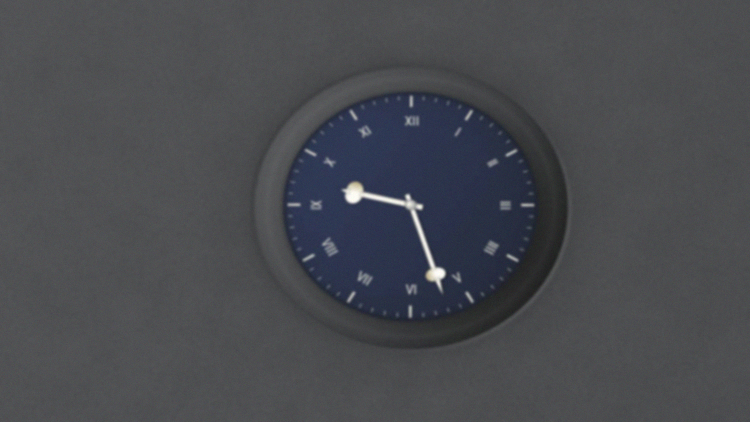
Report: 9 h 27 min
